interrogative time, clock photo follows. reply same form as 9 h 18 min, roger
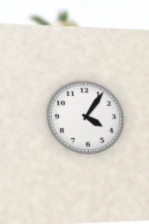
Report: 4 h 06 min
